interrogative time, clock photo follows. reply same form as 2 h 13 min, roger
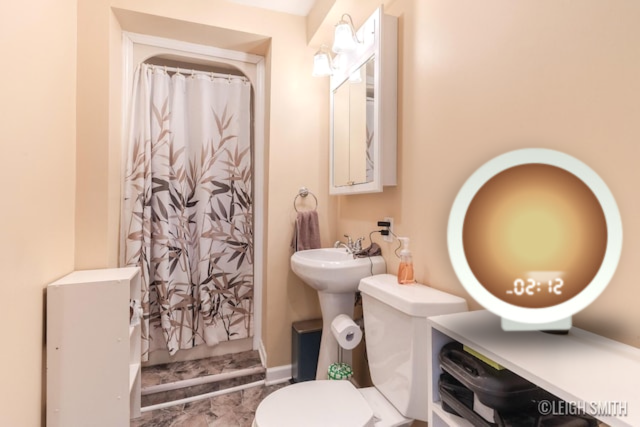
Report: 2 h 12 min
